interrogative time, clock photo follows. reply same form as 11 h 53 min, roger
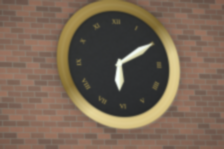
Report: 6 h 10 min
